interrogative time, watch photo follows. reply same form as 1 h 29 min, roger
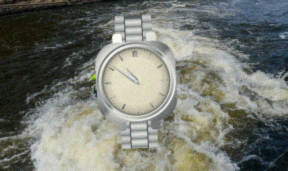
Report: 10 h 51 min
